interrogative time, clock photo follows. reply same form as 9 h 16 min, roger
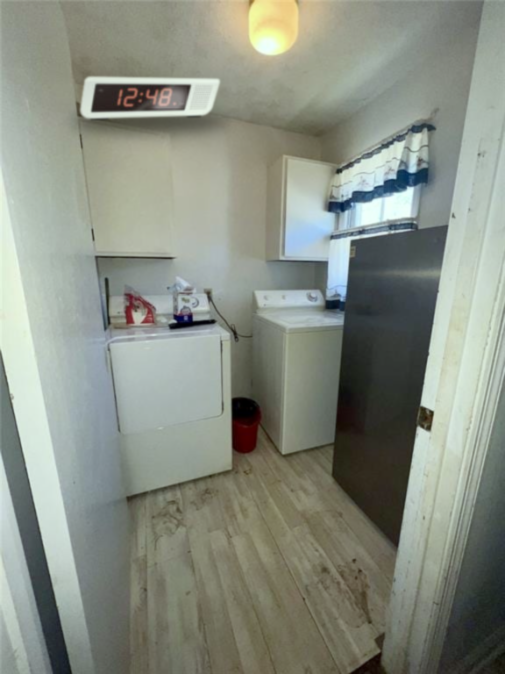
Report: 12 h 48 min
